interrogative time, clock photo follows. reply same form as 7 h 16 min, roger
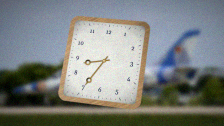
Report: 8 h 35 min
